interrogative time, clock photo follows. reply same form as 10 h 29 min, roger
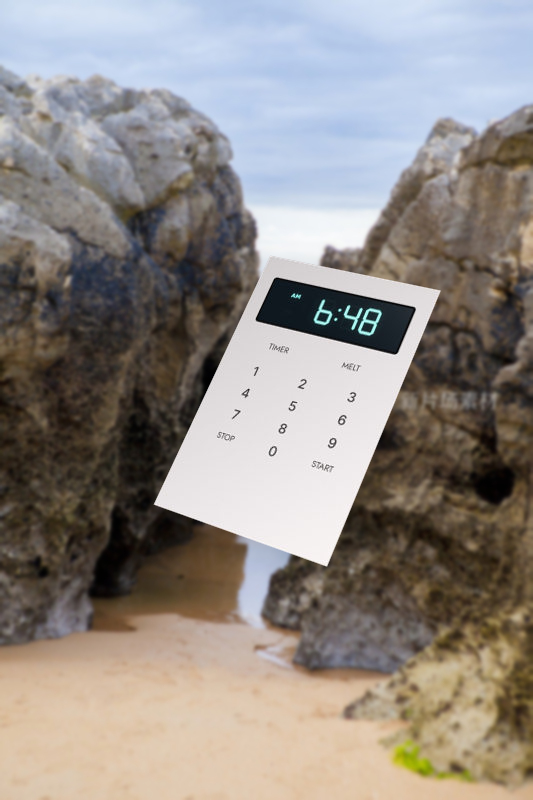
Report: 6 h 48 min
